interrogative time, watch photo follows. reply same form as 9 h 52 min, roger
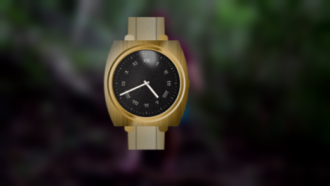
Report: 4 h 41 min
